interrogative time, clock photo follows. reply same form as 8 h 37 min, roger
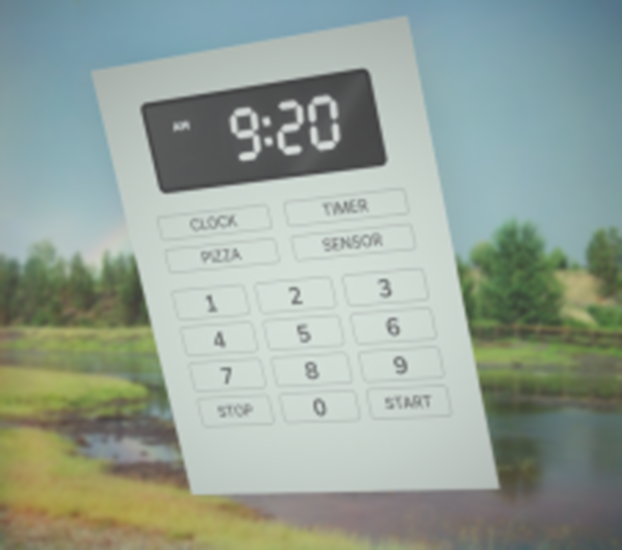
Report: 9 h 20 min
